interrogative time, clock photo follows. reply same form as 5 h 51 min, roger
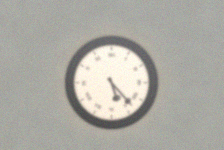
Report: 5 h 23 min
